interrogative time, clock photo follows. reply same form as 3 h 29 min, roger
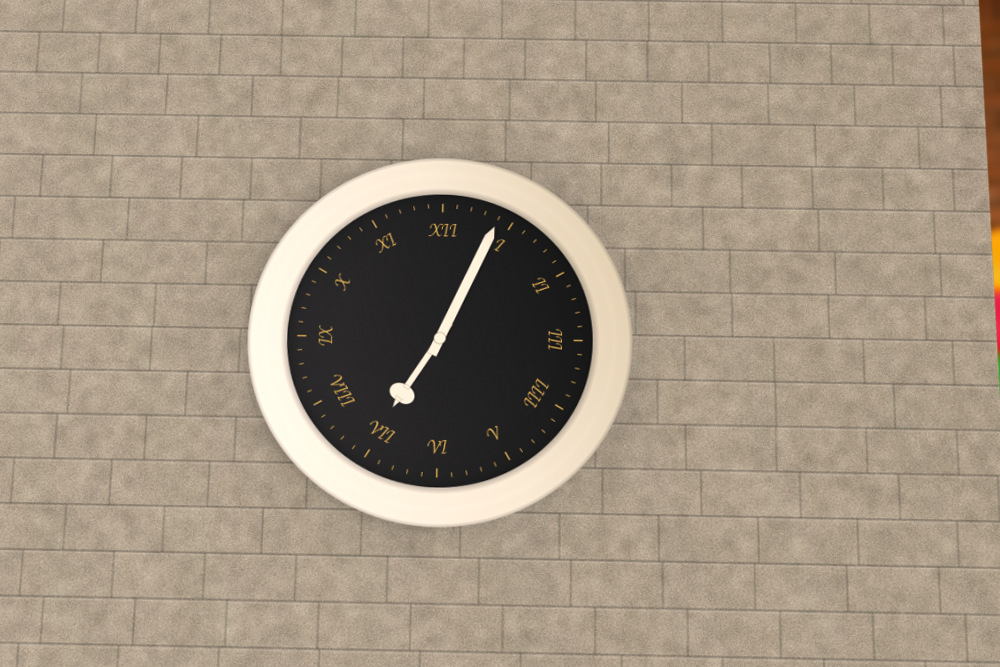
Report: 7 h 04 min
